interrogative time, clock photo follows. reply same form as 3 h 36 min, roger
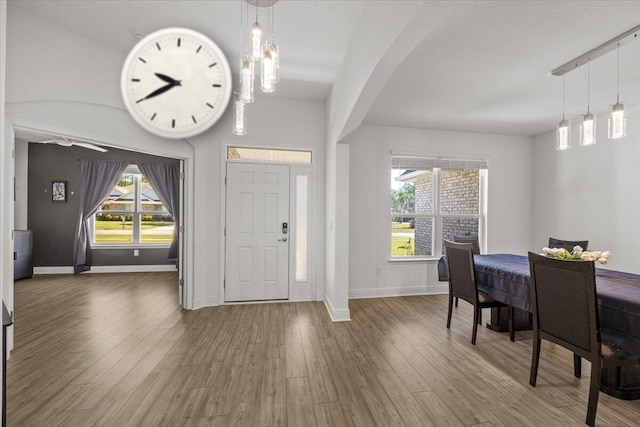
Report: 9 h 40 min
